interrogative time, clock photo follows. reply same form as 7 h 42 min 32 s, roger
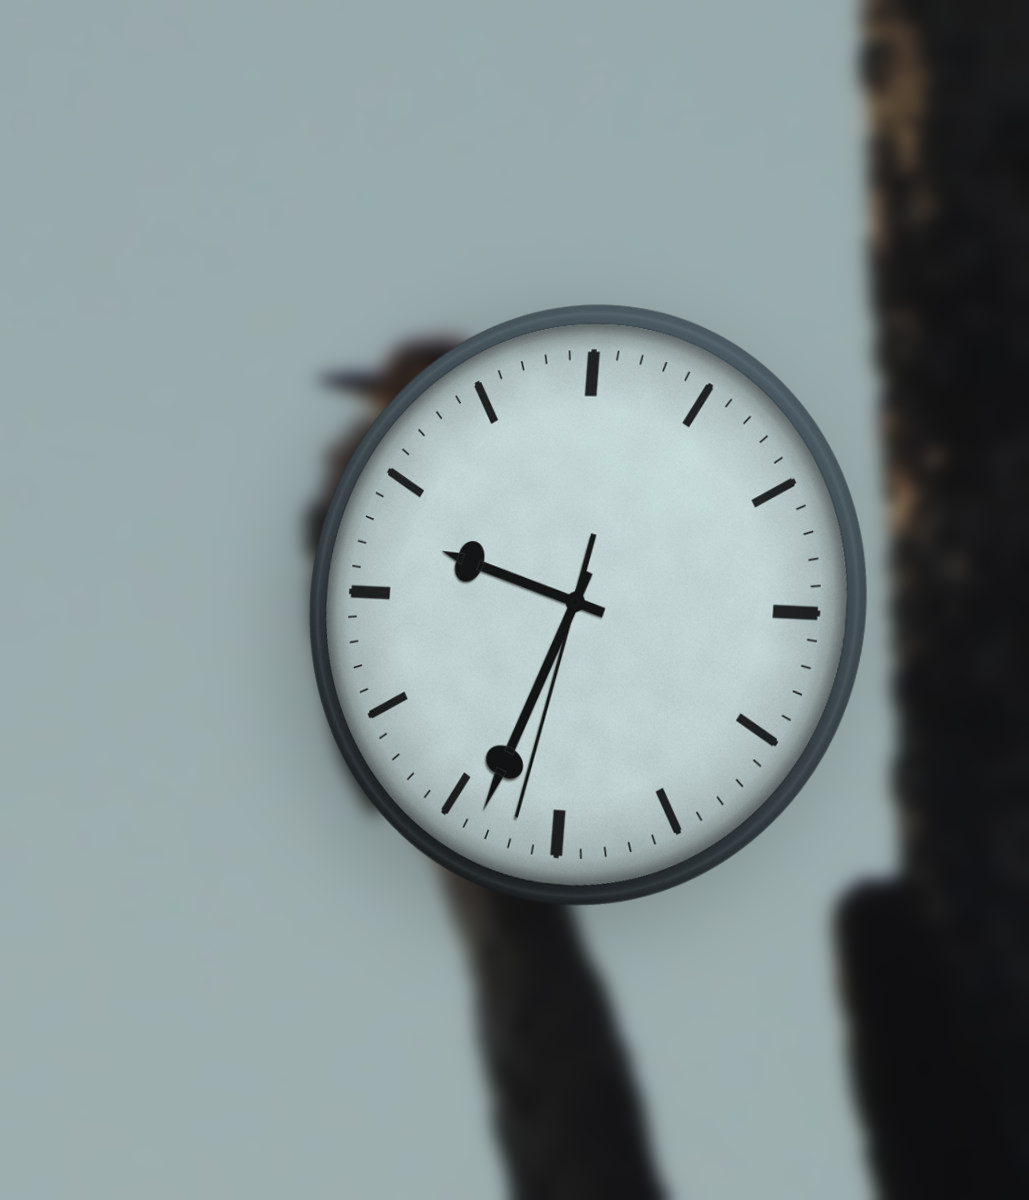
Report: 9 h 33 min 32 s
